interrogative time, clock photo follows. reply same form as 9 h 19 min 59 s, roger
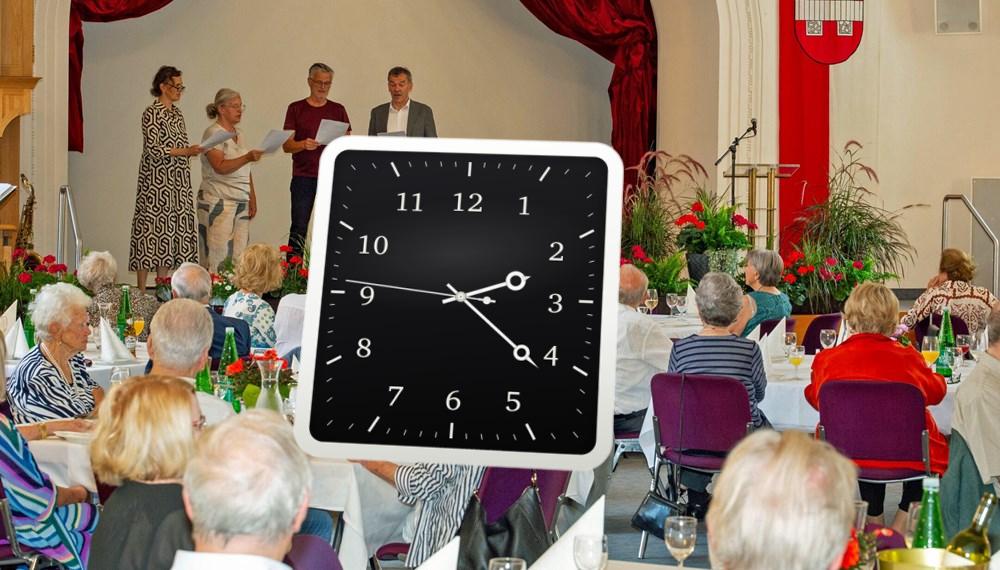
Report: 2 h 21 min 46 s
